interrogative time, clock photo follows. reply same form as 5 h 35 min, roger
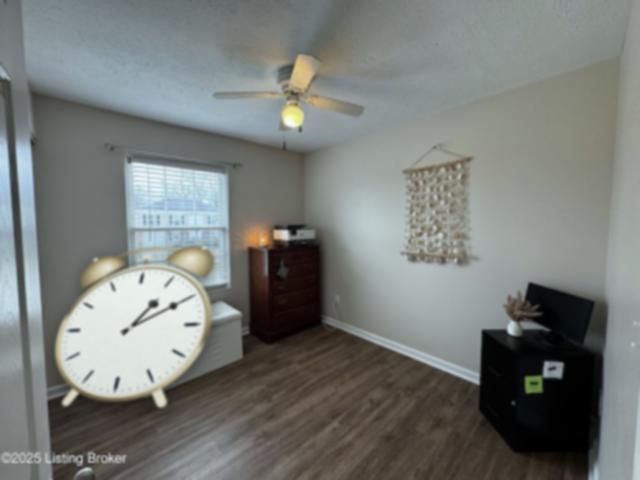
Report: 1 h 10 min
